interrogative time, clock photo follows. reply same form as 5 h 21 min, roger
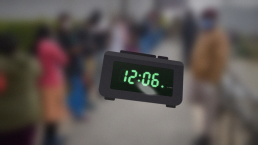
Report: 12 h 06 min
